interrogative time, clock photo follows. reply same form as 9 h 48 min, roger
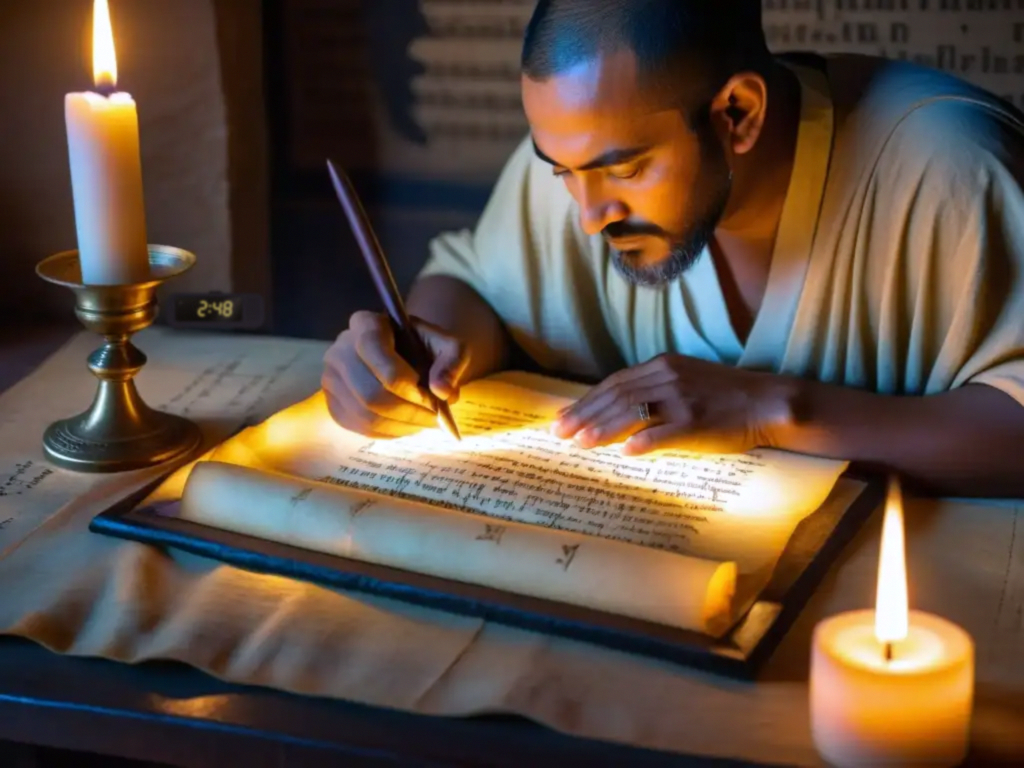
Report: 2 h 48 min
